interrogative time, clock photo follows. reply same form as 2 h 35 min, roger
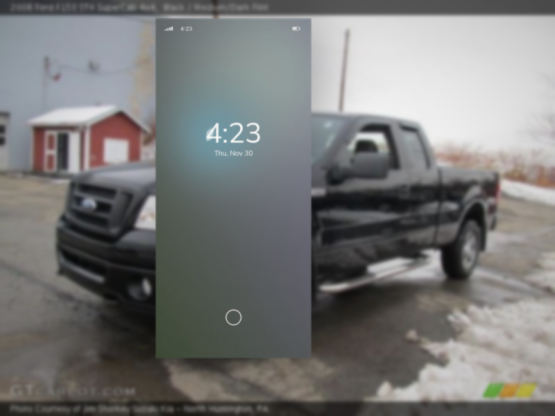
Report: 4 h 23 min
